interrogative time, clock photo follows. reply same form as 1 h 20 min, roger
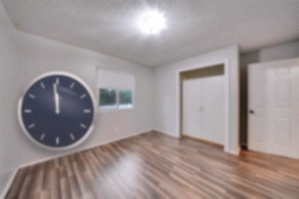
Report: 11 h 59 min
